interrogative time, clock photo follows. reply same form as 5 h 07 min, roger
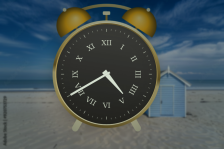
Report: 4 h 40 min
